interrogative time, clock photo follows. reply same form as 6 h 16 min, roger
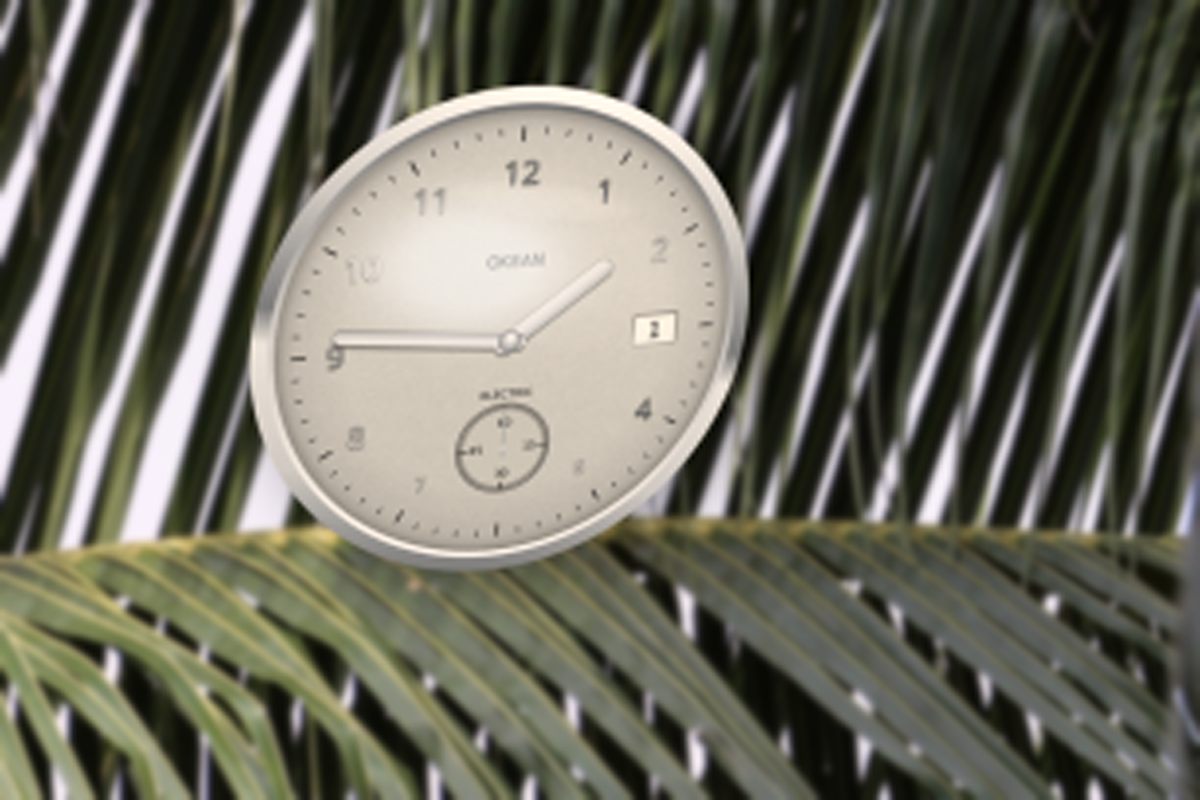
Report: 1 h 46 min
